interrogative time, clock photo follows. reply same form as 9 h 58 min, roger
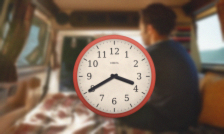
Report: 3 h 40 min
